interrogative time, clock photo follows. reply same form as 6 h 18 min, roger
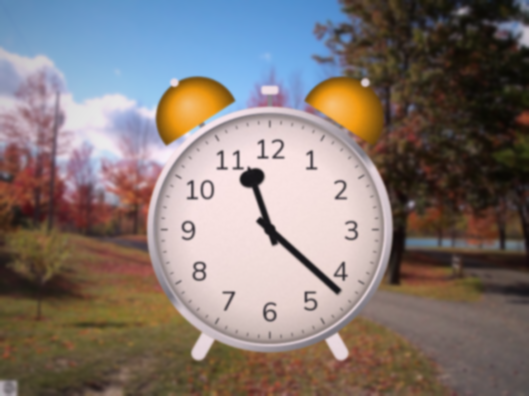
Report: 11 h 22 min
